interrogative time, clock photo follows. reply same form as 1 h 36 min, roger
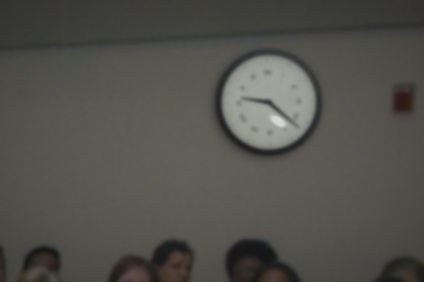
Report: 9 h 22 min
